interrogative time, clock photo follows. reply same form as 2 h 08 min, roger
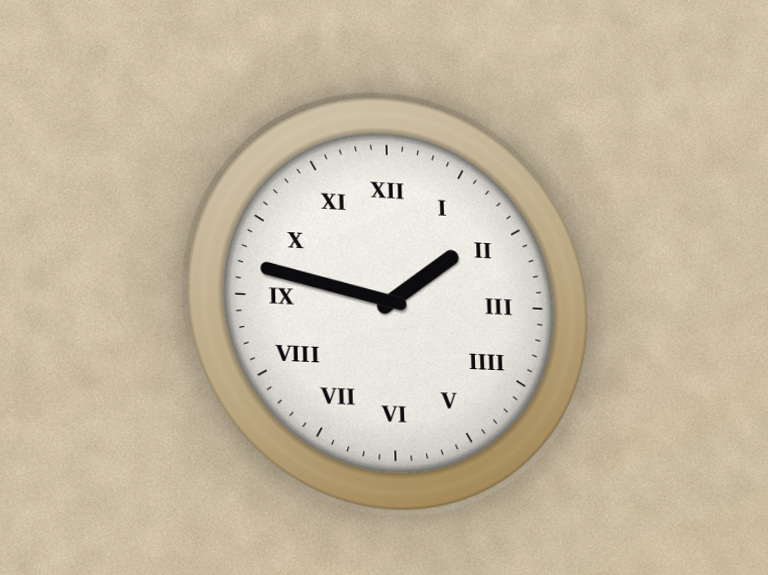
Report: 1 h 47 min
